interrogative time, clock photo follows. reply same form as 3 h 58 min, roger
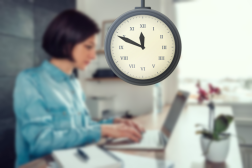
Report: 11 h 49 min
